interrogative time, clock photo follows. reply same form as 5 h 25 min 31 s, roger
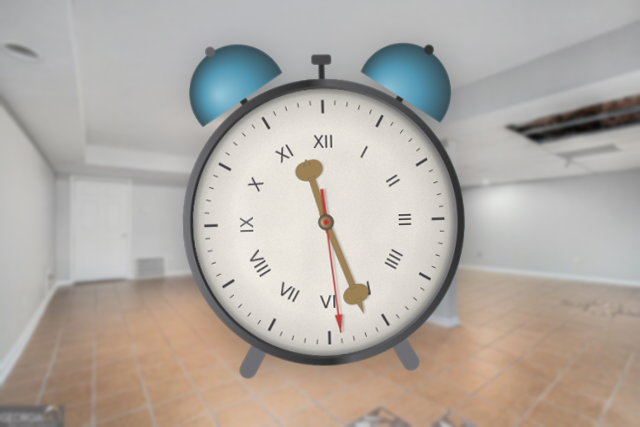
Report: 11 h 26 min 29 s
